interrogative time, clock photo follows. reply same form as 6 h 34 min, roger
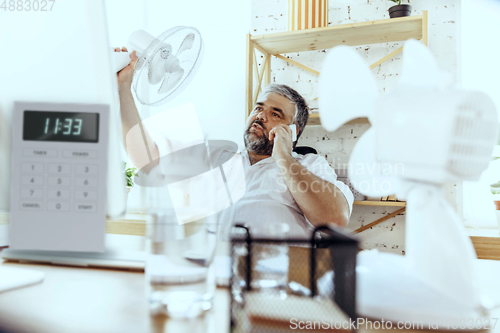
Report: 11 h 33 min
